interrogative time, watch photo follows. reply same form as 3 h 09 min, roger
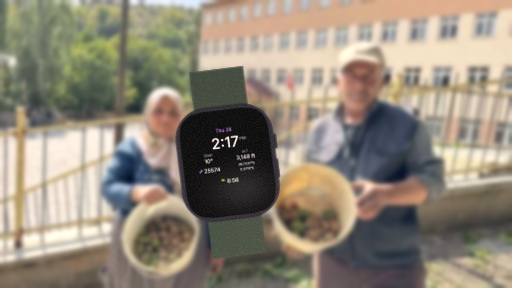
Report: 2 h 17 min
